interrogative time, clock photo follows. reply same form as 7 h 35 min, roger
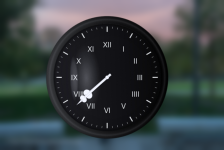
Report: 7 h 38 min
